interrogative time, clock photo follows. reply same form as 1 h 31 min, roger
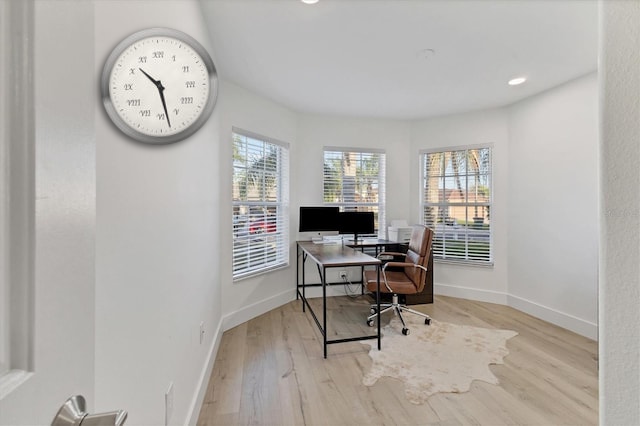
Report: 10 h 28 min
